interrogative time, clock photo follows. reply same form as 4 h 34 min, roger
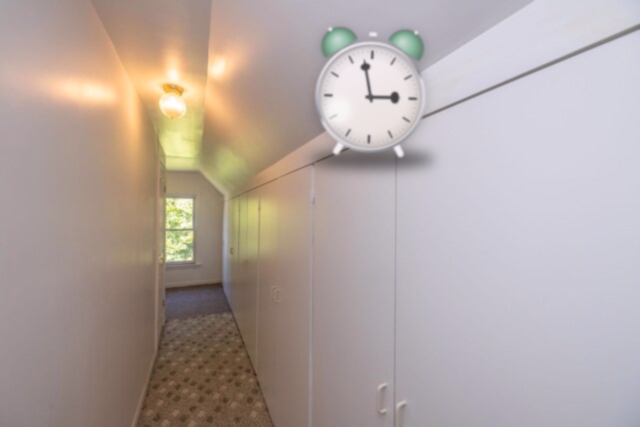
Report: 2 h 58 min
